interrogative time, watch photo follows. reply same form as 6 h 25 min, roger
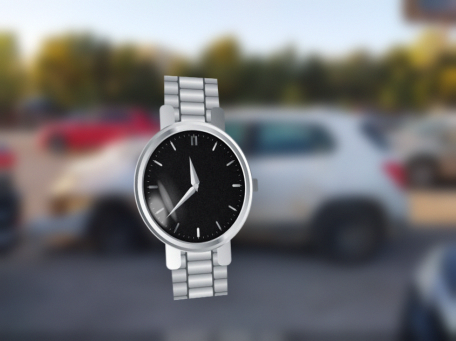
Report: 11 h 38 min
